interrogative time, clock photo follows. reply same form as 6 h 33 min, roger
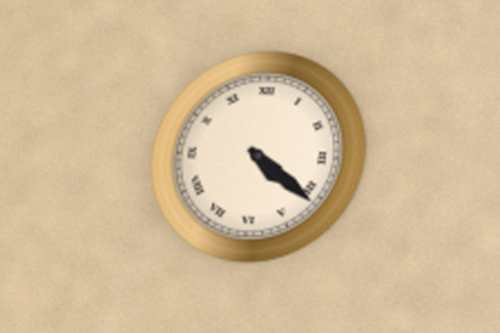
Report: 4 h 21 min
